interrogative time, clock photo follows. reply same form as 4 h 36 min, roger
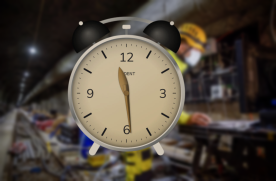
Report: 11 h 29 min
